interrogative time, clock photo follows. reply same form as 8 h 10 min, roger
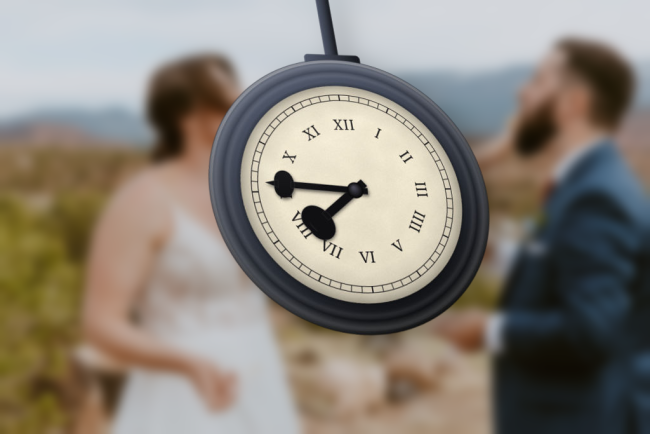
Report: 7 h 46 min
